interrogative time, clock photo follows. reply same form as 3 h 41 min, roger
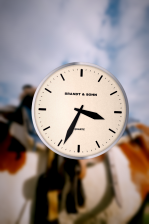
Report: 3 h 34 min
